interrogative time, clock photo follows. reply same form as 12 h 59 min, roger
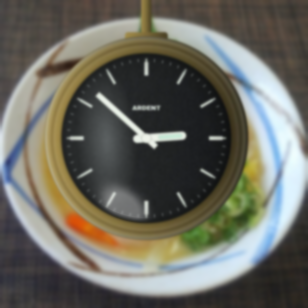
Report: 2 h 52 min
